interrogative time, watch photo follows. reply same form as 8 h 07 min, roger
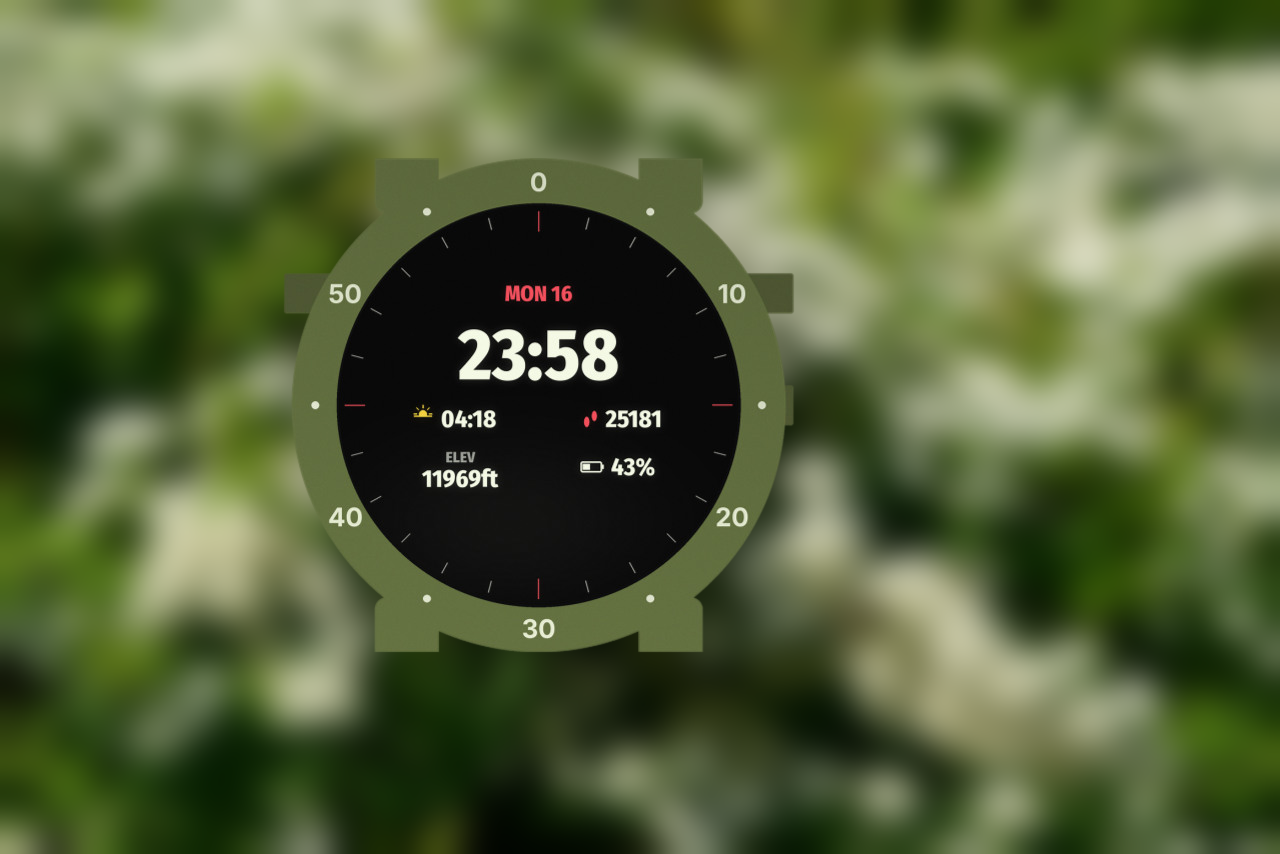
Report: 23 h 58 min
